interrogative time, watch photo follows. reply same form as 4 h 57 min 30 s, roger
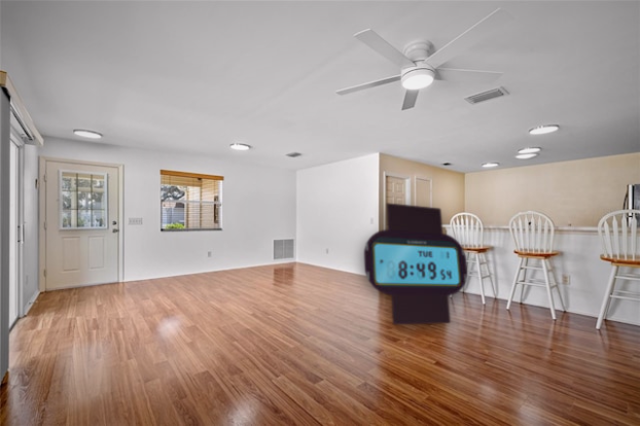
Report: 8 h 49 min 54 s
